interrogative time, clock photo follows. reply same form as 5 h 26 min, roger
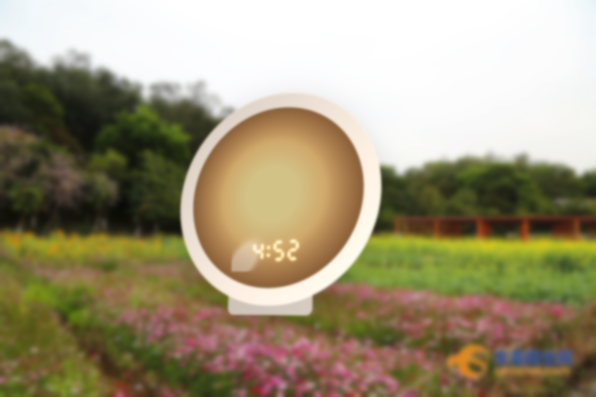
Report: 4 h 52 min
